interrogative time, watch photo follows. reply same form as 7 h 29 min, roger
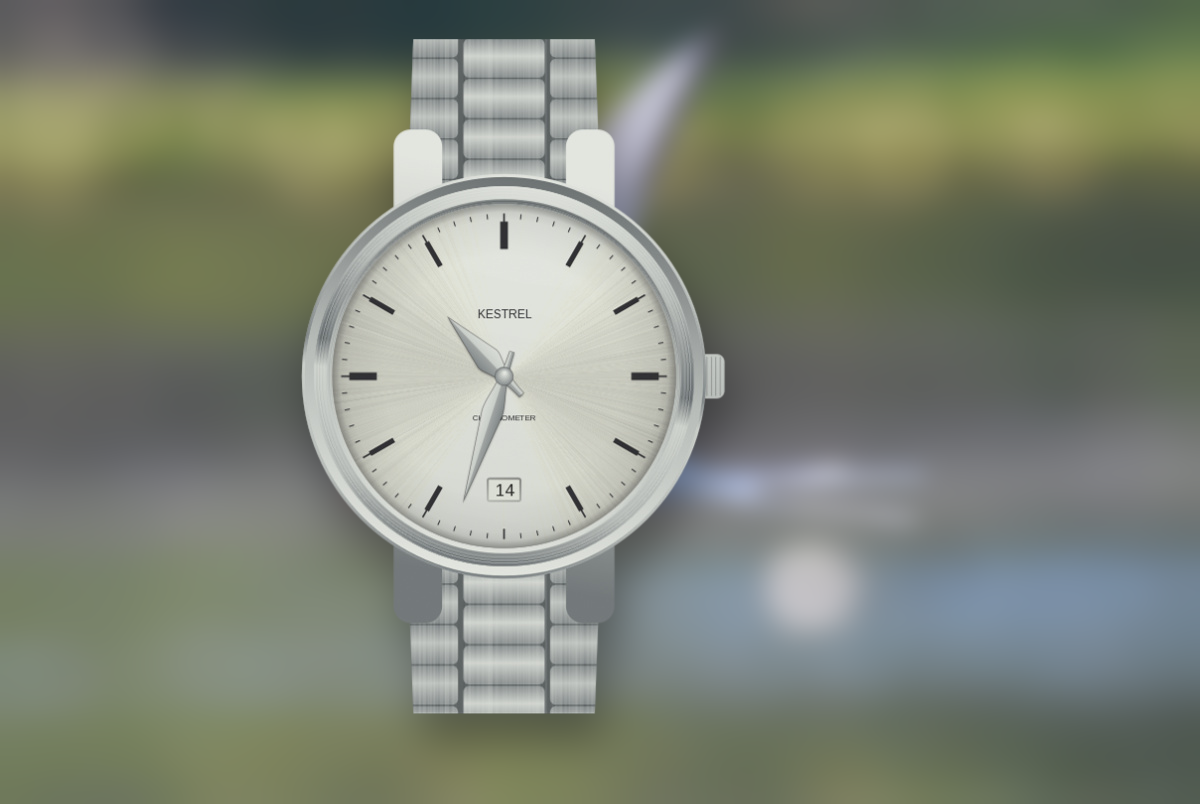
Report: 10 h 33 min
